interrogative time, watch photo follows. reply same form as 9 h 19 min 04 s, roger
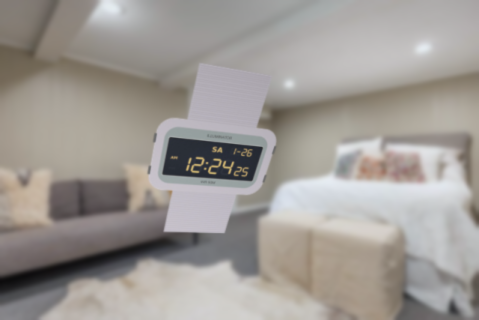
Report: 12 h 24 min 25 s
